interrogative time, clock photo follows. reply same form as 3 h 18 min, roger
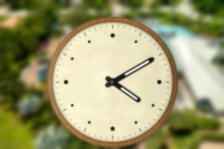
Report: 4 h 10 min
